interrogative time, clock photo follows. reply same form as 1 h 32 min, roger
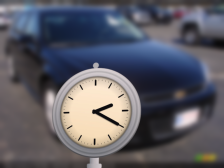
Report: 2 h 20 min
